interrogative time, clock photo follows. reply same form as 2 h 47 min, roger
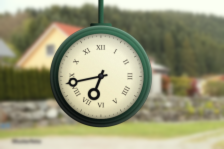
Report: 6 h 43 min
